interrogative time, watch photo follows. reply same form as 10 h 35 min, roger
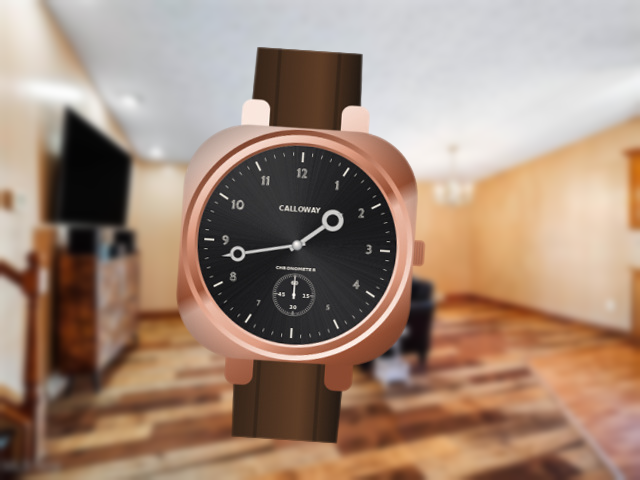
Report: 1 h 43 min
